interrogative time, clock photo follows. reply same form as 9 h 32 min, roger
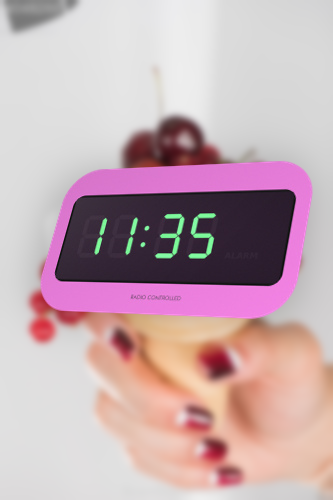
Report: 11 h 35 min
